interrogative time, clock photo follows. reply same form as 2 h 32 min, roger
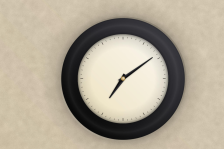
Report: 7 h 09 min
